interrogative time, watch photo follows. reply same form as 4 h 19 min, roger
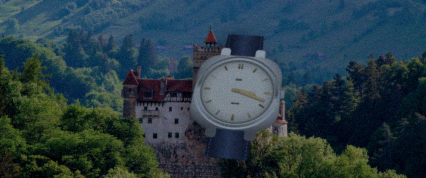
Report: 3 h 18 min
